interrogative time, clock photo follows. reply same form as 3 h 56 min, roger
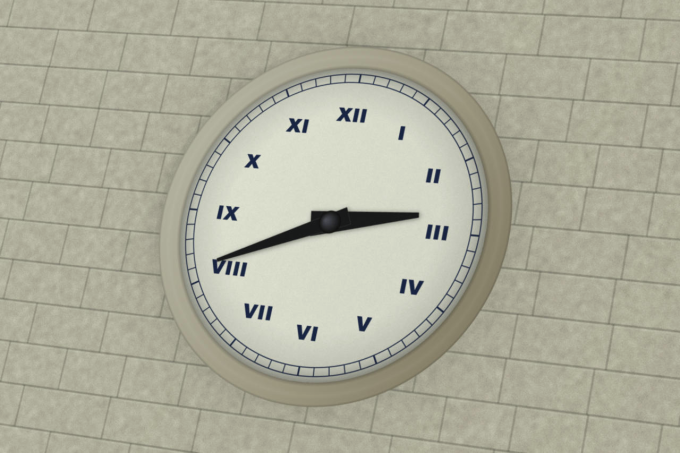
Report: 2 h 41 min
